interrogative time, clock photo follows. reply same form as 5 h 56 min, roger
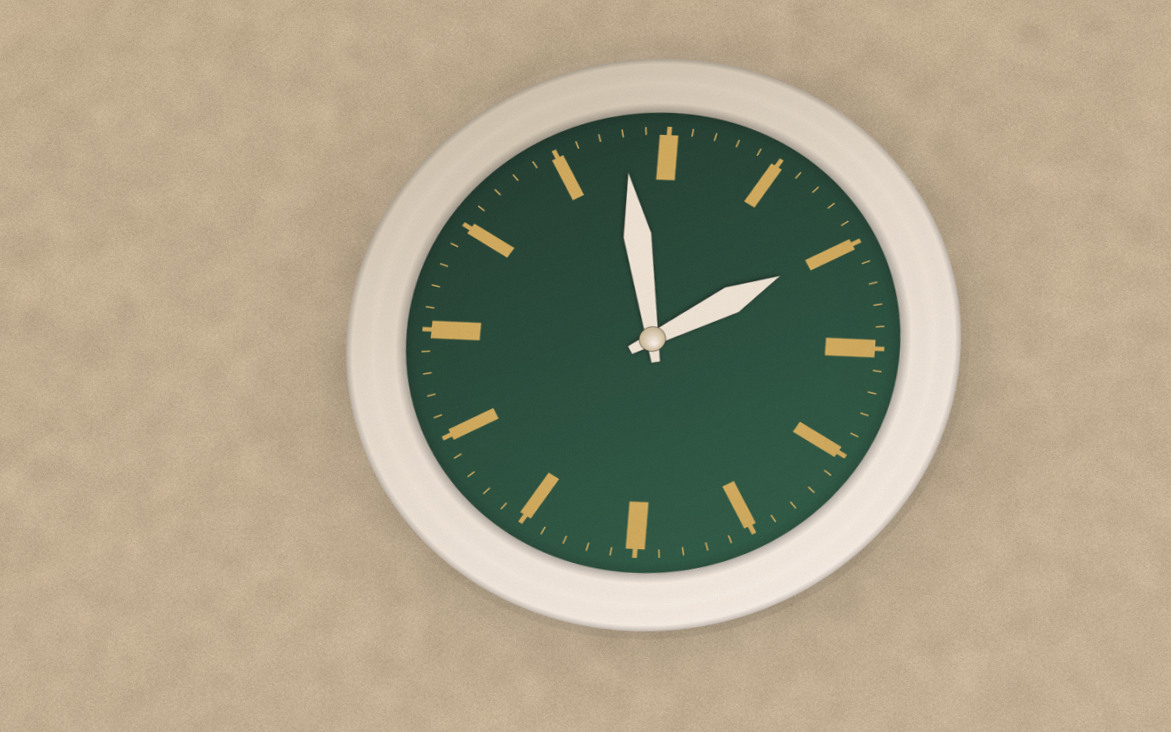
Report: 1 h 58 min
